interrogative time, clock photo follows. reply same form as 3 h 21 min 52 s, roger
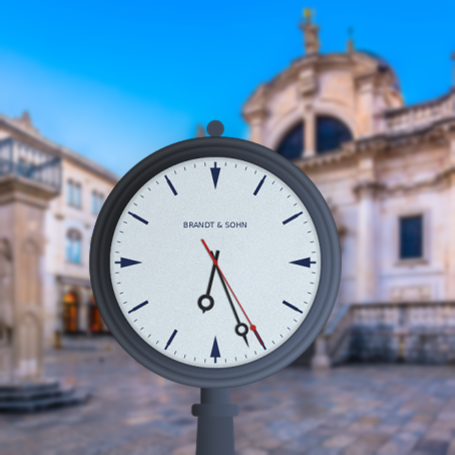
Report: 6 h 26 min 25 s
